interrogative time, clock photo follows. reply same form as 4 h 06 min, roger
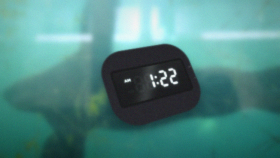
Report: 1 h 22 min
